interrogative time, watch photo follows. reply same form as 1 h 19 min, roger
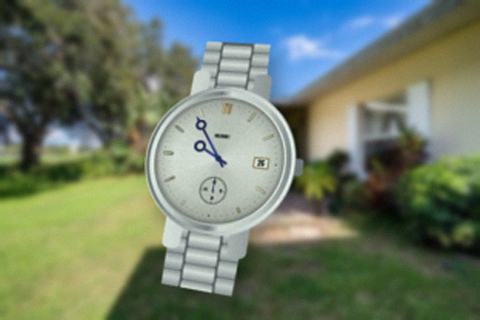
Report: 9 h 54 min
